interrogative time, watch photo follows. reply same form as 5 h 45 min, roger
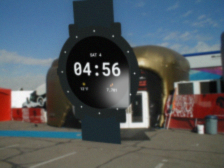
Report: 4 h 56 min
